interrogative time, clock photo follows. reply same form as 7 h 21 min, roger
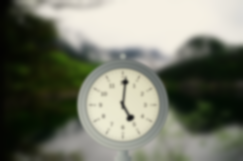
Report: 5 h 01 min
